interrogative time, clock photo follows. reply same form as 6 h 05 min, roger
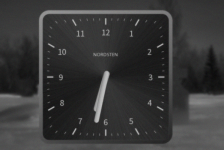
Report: 6 h 32 min
